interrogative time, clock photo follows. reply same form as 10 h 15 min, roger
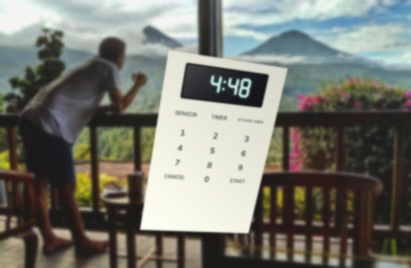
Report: 4 h 48 min
